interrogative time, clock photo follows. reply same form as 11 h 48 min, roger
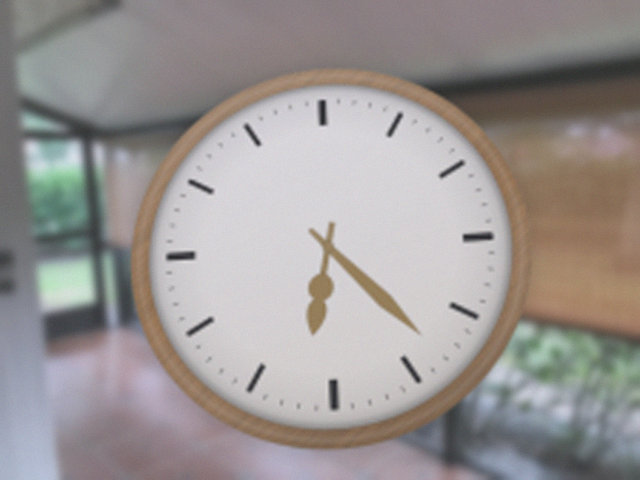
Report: 6 h 23 min
